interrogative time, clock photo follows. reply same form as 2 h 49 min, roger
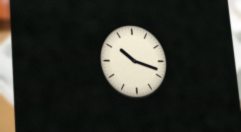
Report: 10 h 18 min
